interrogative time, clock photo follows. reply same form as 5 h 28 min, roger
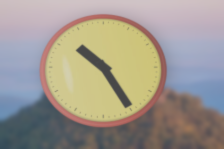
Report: 10 h 25 min
